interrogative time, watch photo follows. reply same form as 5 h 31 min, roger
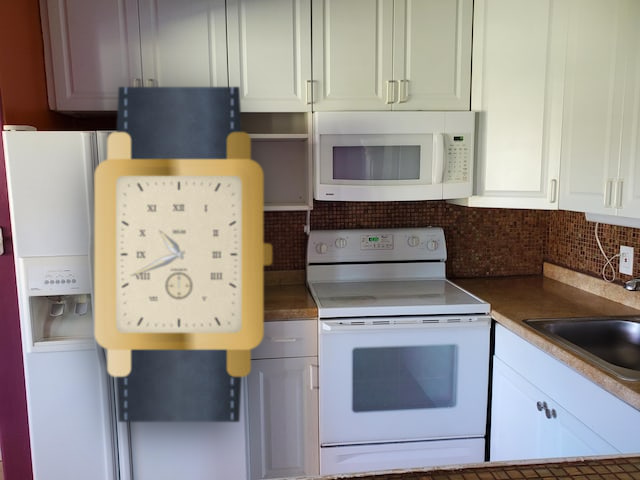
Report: 10 h 41 min
